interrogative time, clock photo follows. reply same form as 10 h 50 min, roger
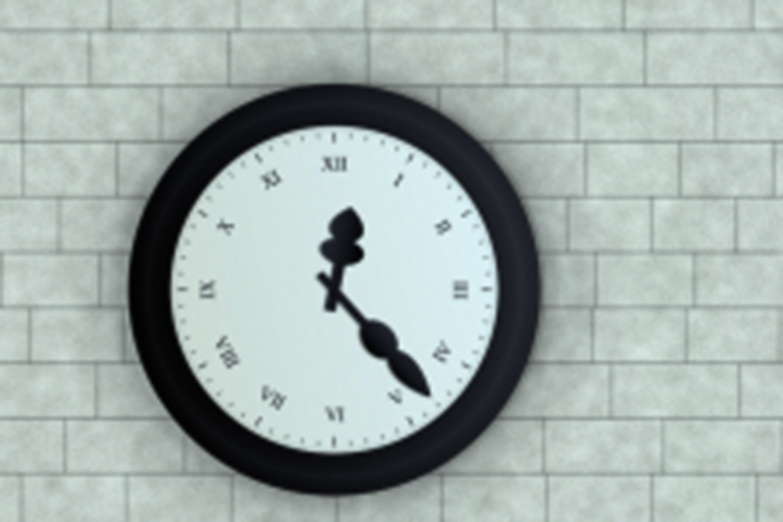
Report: 12 h 23 min
